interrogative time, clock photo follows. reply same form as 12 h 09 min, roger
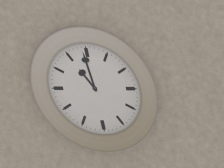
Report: 10 h 59 min
